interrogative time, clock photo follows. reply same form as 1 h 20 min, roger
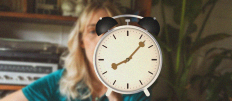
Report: 8 h 07 min
